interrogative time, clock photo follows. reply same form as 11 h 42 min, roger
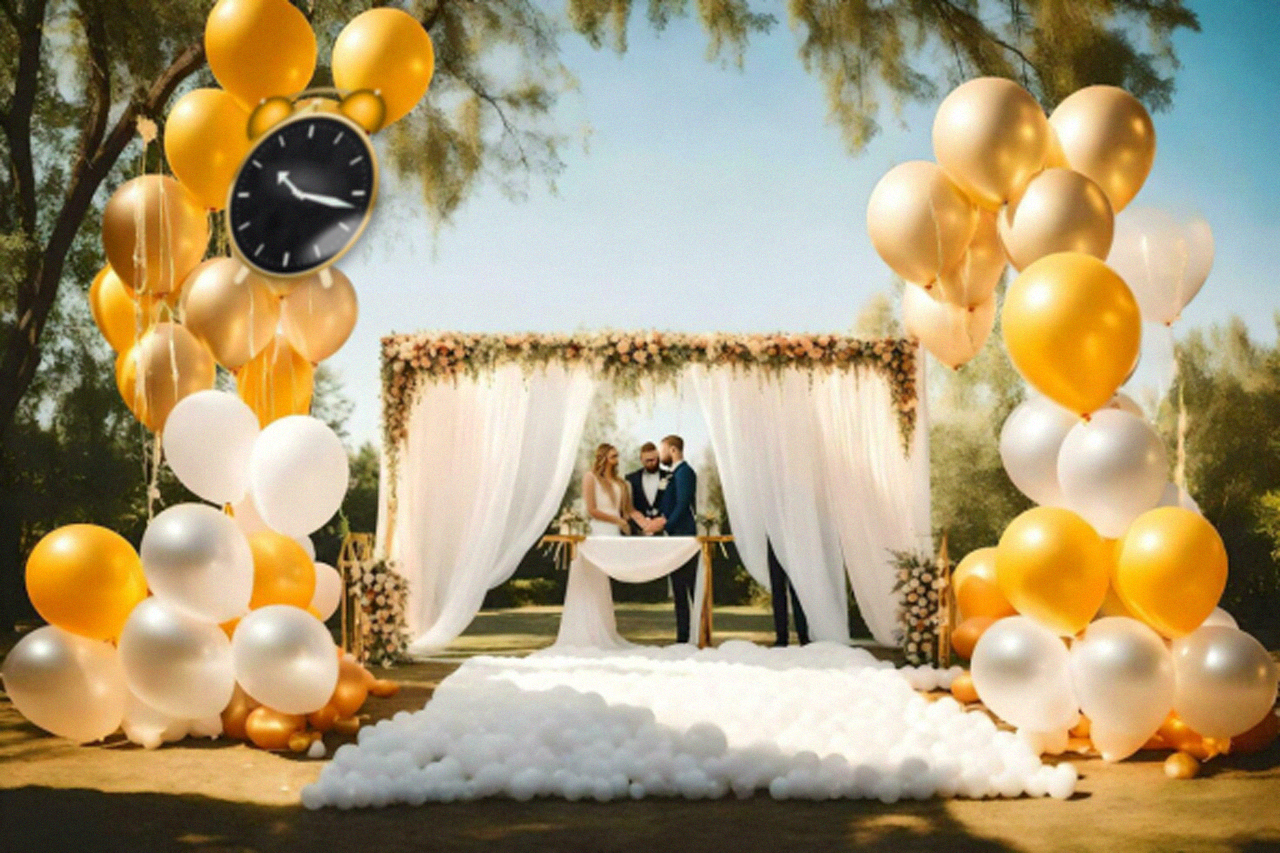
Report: 10 h 17 min
